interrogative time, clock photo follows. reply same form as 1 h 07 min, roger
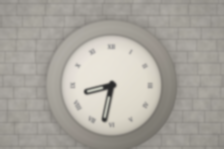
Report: 8 h 32 min
